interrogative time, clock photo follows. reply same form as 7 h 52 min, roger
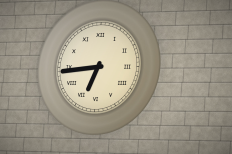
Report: 6 h 44 min
